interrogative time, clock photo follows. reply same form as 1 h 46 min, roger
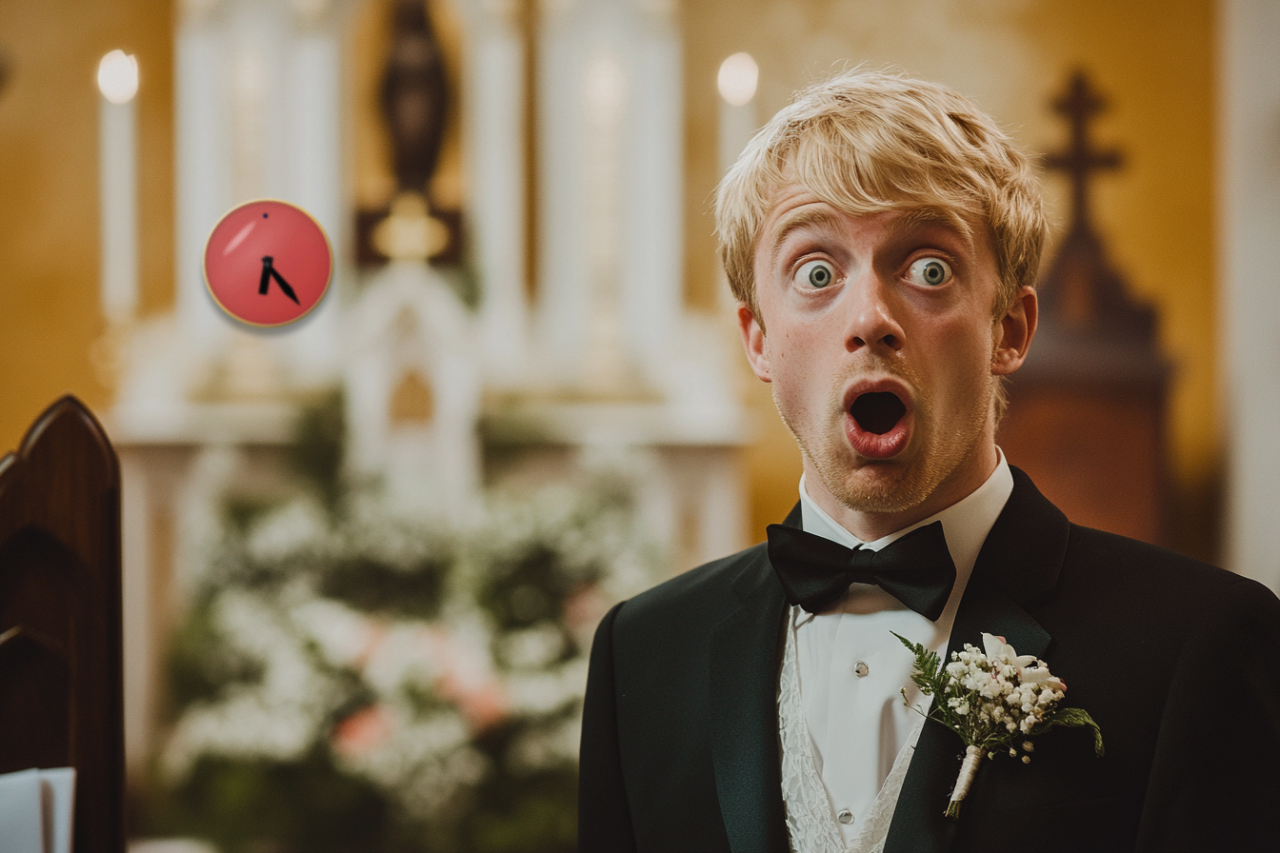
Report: 6 h 24 min
